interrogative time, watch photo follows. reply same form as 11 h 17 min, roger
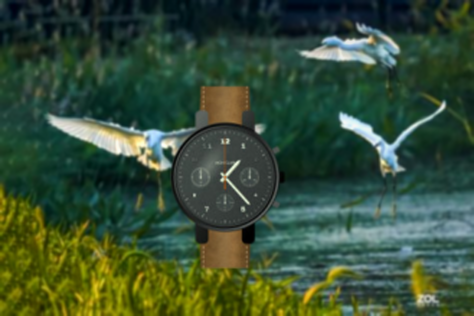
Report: 1 h 23 min
